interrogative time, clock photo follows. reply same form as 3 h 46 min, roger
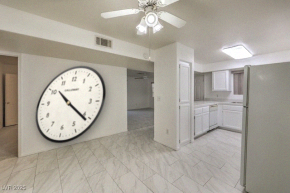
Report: 10 h 21 min
